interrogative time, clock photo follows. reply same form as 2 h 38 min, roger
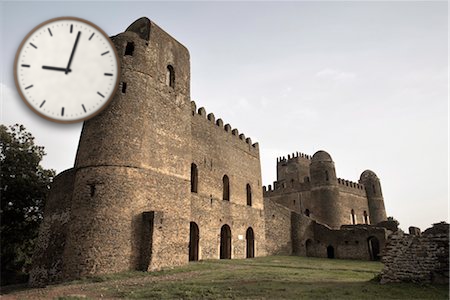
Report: 9 h 02 min
